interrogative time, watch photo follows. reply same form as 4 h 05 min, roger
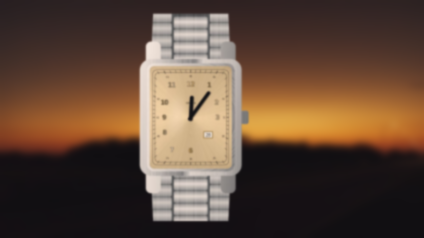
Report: 12 h 06 min
